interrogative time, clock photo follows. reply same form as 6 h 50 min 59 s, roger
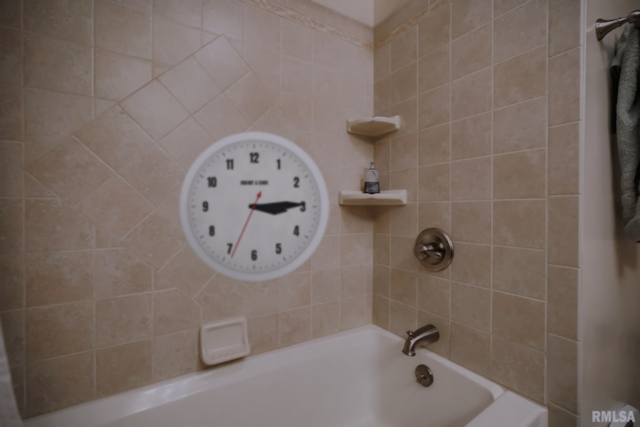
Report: 3 h 14 min 34 s
